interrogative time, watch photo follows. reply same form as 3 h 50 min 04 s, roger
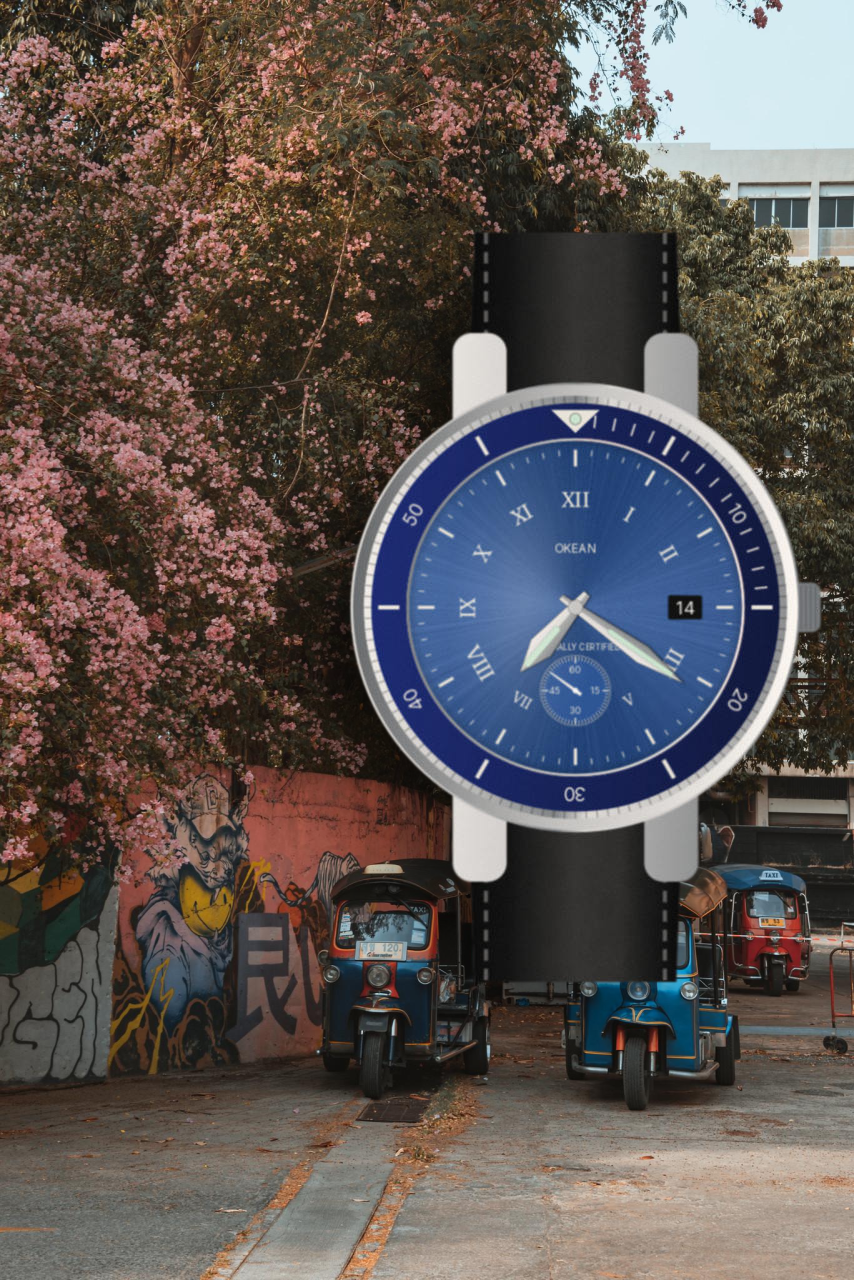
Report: 7 h 20 min 51 s
